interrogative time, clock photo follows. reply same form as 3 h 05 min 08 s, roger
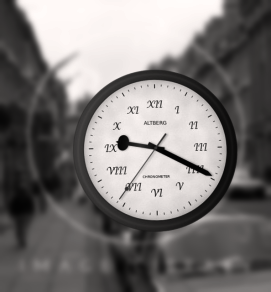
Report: 9 h 19 min 36 s
